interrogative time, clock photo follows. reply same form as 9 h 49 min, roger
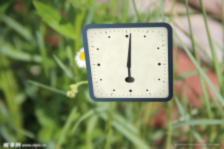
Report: 6 h 01 min
